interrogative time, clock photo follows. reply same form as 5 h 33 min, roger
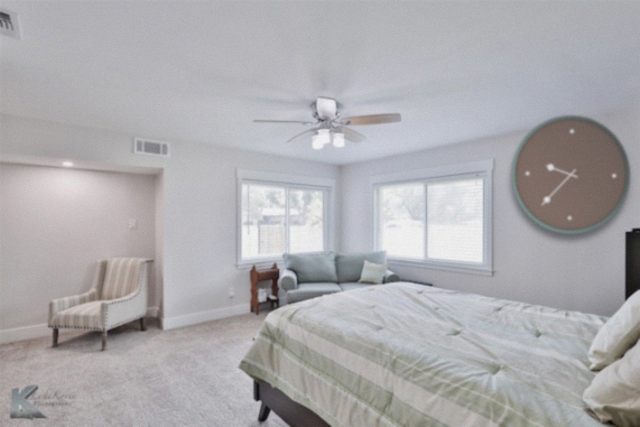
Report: 9 h 37 min
